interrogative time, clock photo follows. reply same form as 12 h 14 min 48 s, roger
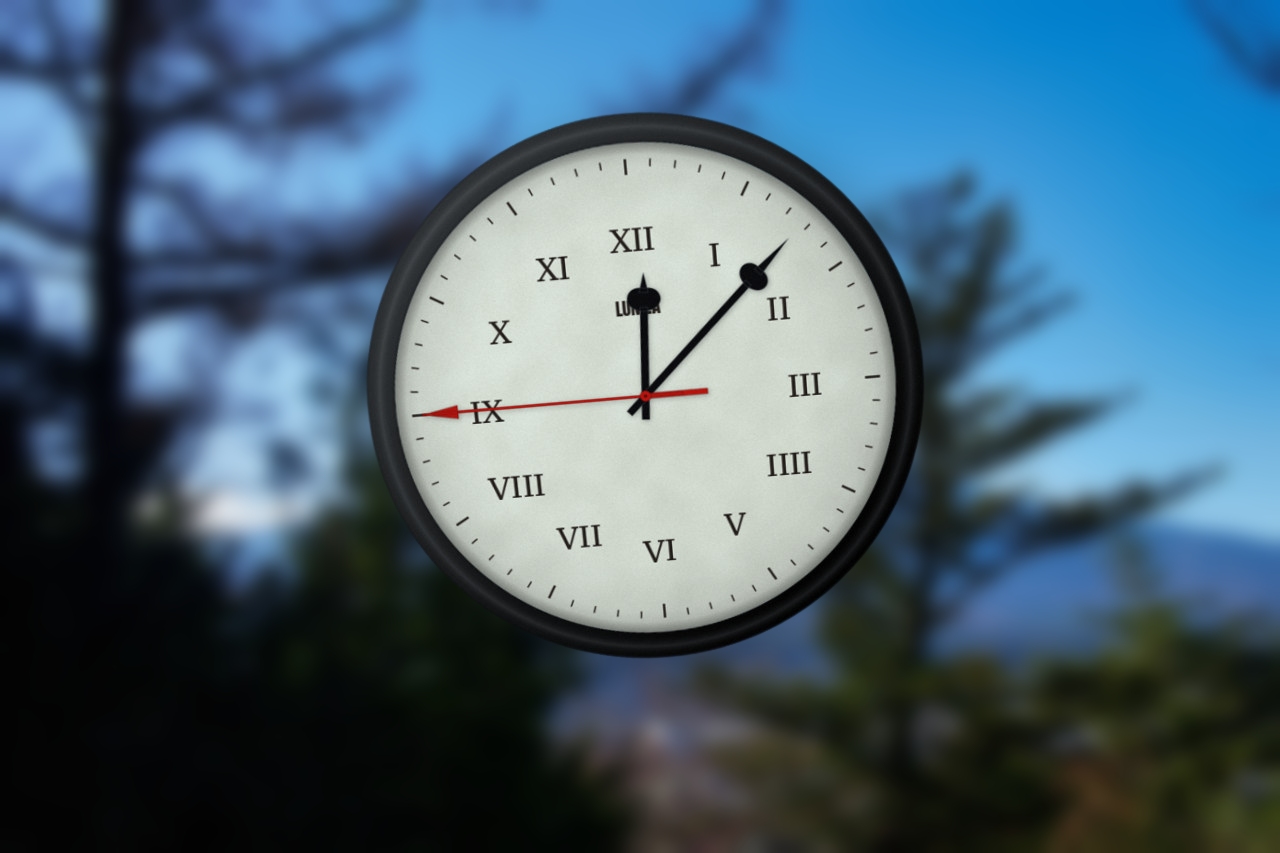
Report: 12 h 07 min 45 s
